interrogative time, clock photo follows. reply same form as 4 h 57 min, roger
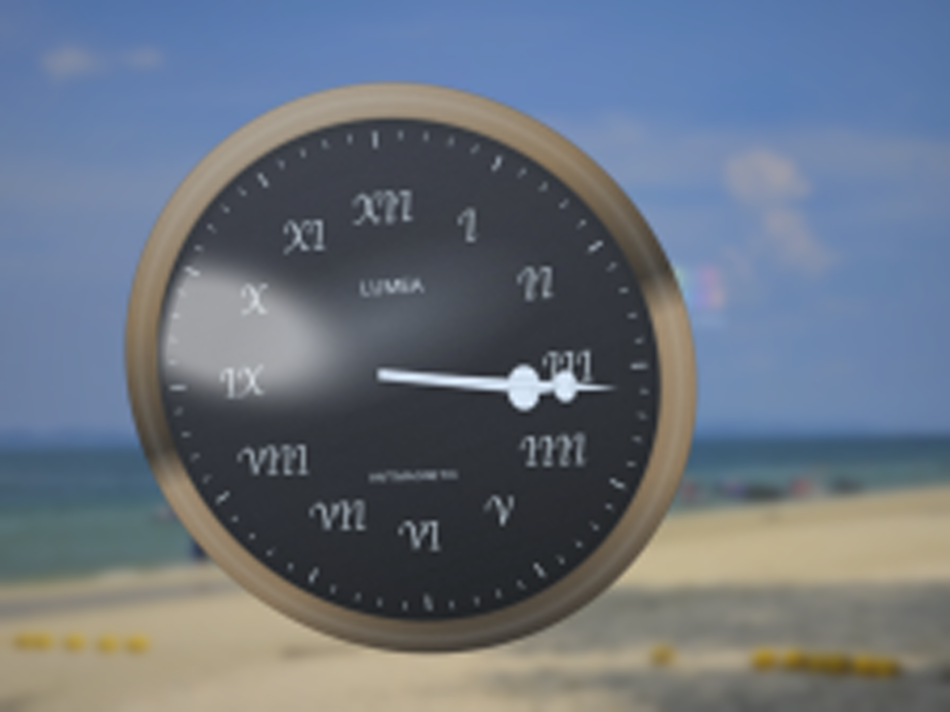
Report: 3 h 16 min
